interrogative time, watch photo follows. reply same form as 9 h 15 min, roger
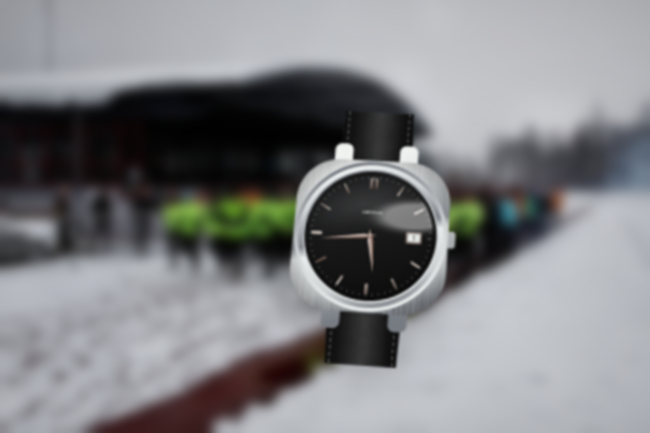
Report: 5 h 44 min
